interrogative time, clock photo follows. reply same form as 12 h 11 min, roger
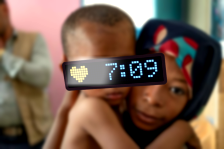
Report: 7 h 09 min
